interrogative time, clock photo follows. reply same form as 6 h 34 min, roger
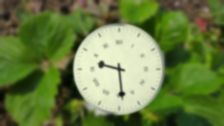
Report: 9 h 29 min
